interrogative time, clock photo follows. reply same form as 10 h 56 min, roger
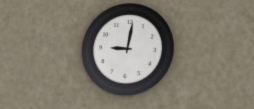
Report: 9 h 01 min
